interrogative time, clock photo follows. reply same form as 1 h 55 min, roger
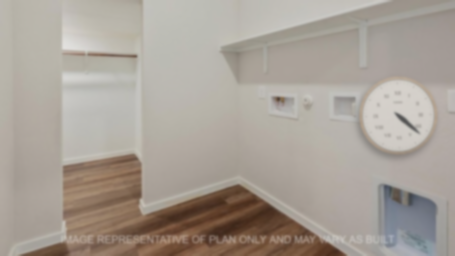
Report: 4 h 22 min
